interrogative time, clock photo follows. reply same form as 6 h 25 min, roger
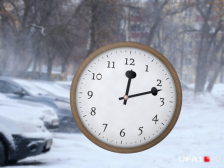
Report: 12 h 12 min
